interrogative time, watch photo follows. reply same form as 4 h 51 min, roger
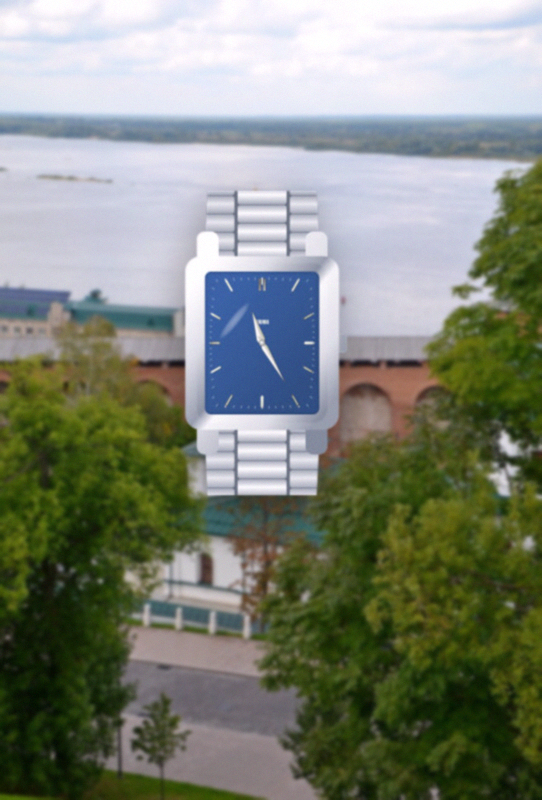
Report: 11 h 25 min
